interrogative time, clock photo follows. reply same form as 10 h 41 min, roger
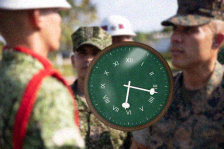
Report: 6 h 17 min
